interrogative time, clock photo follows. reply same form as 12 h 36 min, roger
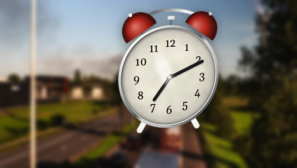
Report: 7 h 11 min
